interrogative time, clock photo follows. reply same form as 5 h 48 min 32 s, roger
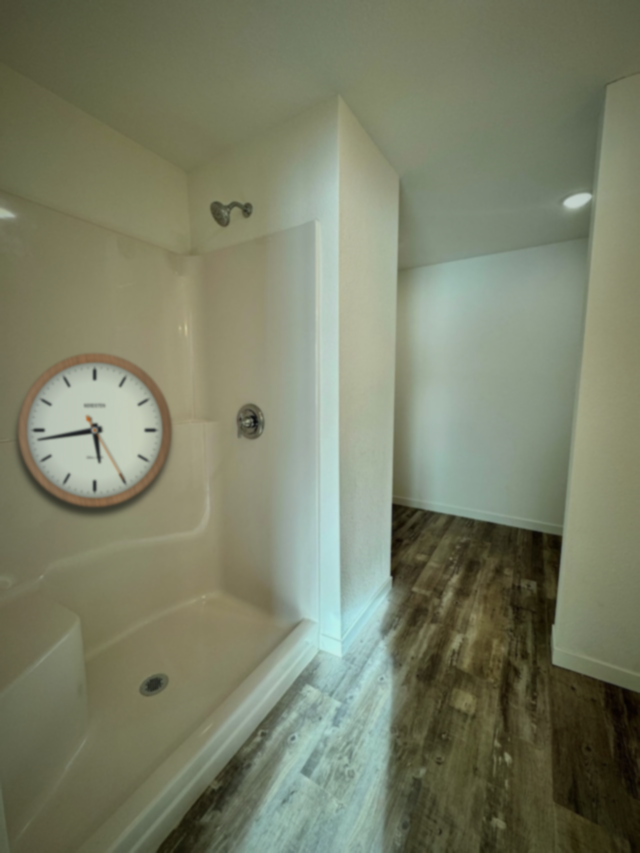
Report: 5 h 43 min 25 s
